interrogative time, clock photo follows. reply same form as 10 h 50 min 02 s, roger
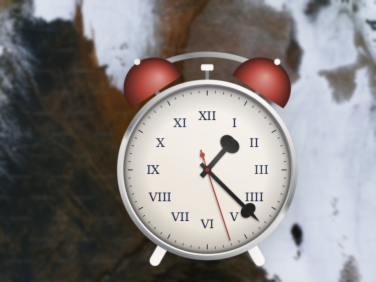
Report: 1 h 22 min 27 s
